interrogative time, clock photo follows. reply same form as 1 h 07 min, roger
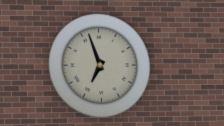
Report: 6 h 57 min
